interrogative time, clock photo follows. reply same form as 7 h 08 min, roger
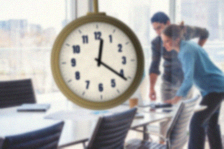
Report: 12 h 21 min
